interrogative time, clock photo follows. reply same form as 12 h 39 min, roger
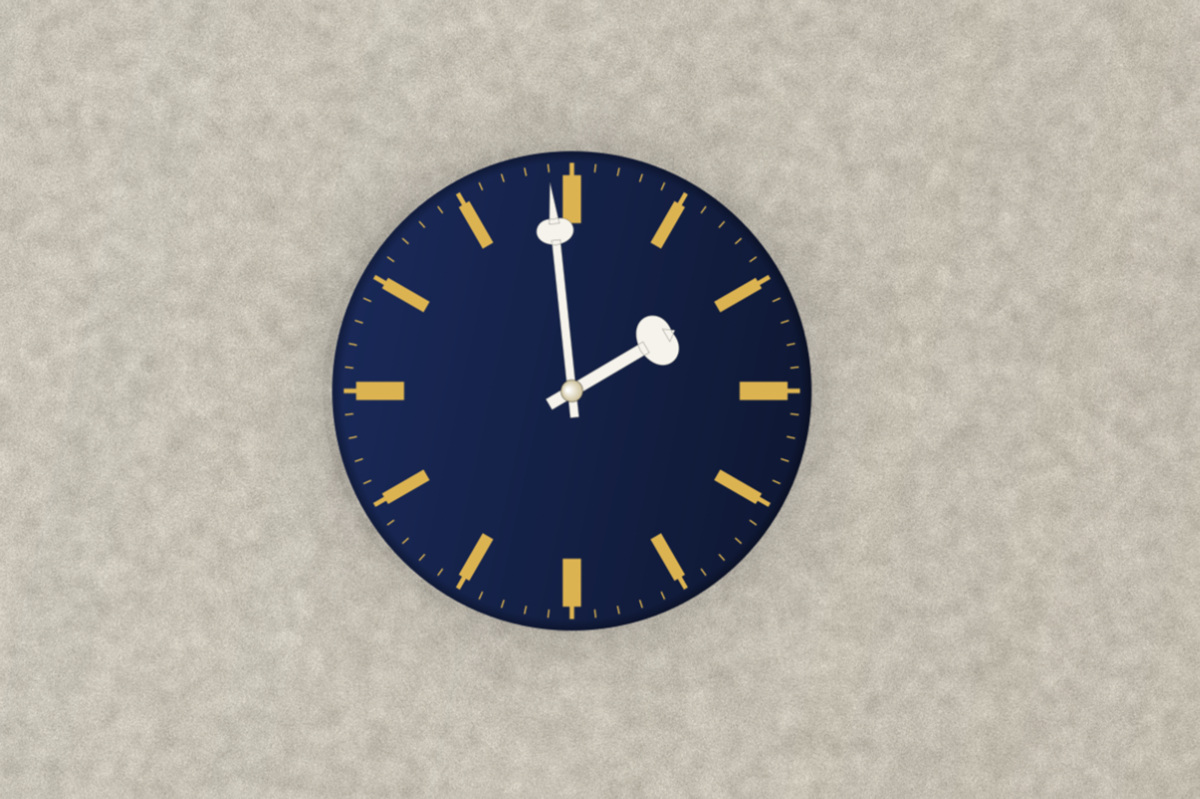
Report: 1 h 59 min
